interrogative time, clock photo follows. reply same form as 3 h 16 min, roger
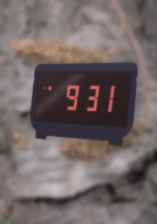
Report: 9 h 31 min
